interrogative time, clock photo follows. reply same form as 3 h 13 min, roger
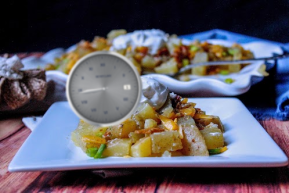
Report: 8 h 44 min
